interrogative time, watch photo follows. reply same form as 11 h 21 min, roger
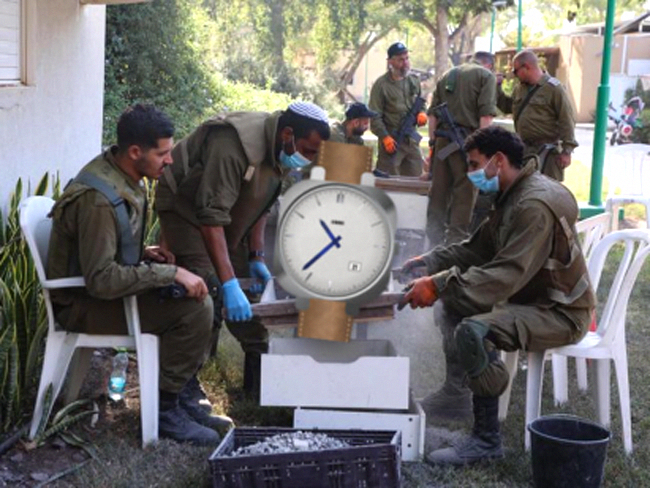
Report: 10 h 37 min
